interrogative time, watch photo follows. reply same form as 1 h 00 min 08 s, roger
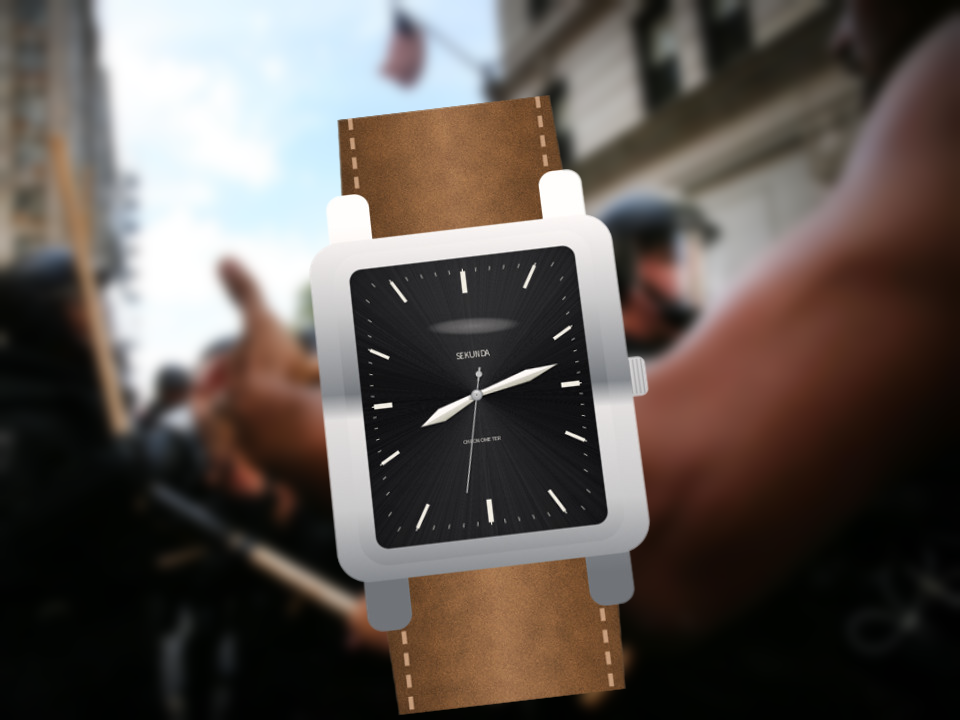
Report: 8 h 12 min 32 s
